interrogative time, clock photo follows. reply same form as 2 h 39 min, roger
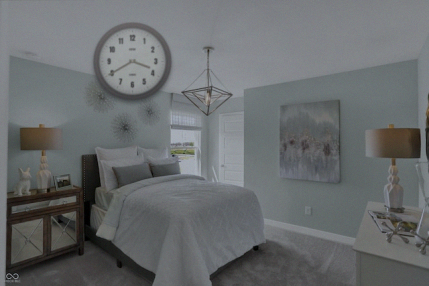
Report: 3 h 40 min
